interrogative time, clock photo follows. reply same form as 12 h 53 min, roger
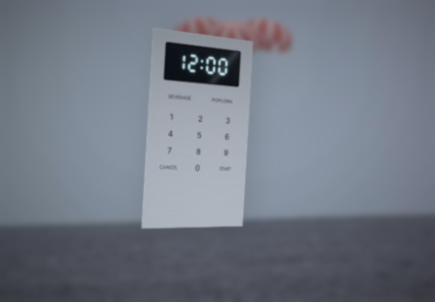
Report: 12 h 00 min
